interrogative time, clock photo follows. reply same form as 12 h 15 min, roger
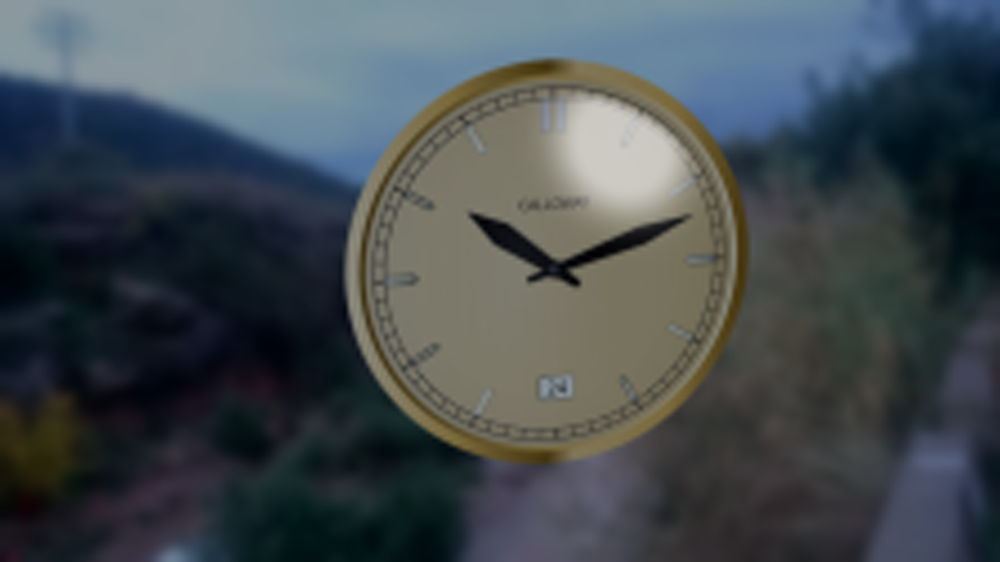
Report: 10 h 12 min
